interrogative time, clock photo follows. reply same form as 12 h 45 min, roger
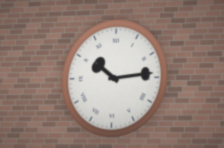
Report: 10 h 14 min
